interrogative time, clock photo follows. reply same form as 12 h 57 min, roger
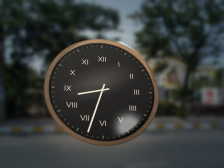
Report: 8 h 33 min
